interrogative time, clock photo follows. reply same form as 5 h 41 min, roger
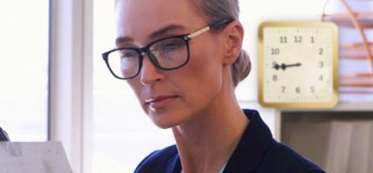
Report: 8 h 44 min
